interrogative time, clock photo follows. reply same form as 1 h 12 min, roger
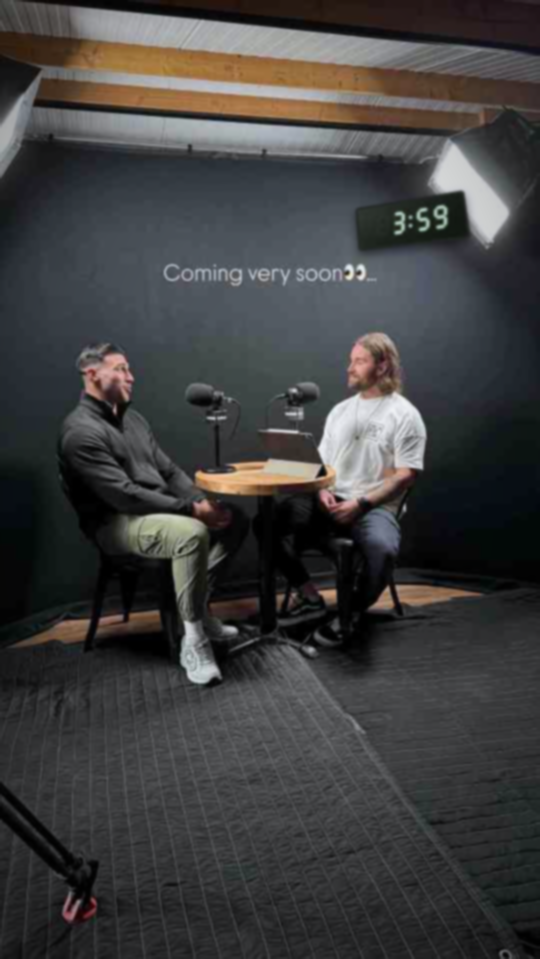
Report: 3 h 59 min
